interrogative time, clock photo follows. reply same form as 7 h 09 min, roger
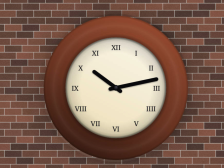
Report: 10 h 13 min
